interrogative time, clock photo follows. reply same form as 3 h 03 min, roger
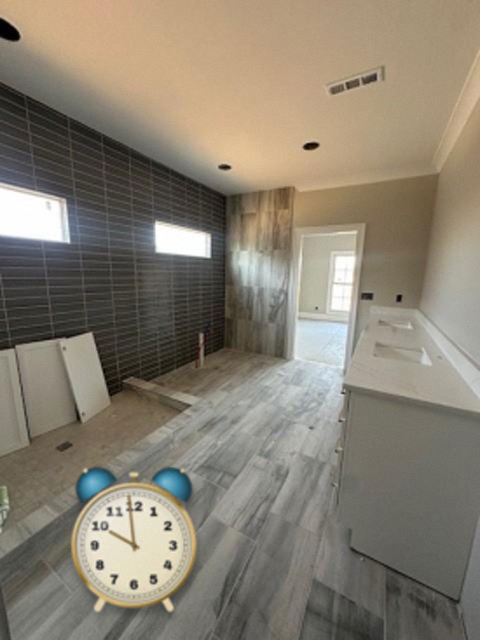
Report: 9 h 59 min
